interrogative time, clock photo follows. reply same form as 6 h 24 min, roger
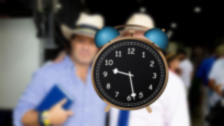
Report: 9 h 28 min
